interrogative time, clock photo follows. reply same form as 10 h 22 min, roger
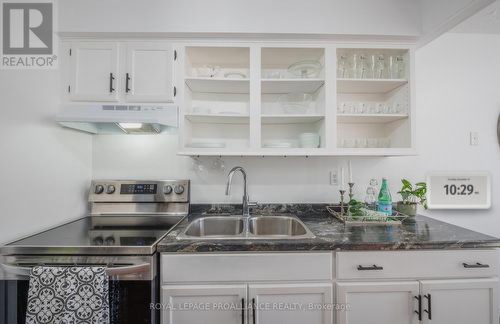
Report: 10 h 29 min
